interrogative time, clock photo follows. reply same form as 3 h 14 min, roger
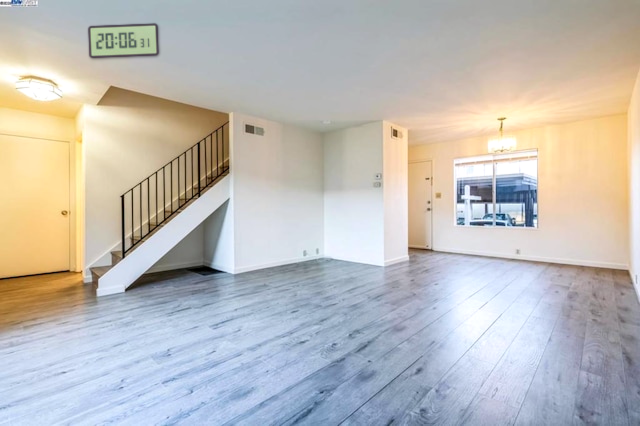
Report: 20 h 06 min
